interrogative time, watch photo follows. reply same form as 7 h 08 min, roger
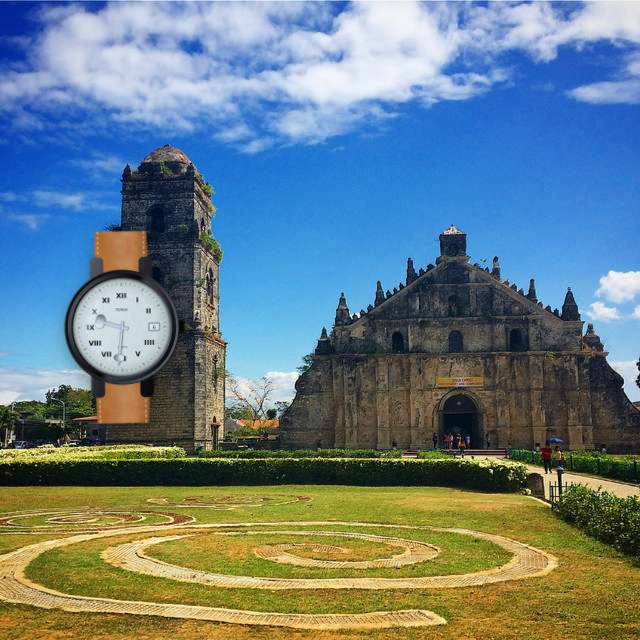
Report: 9 h 31 min
